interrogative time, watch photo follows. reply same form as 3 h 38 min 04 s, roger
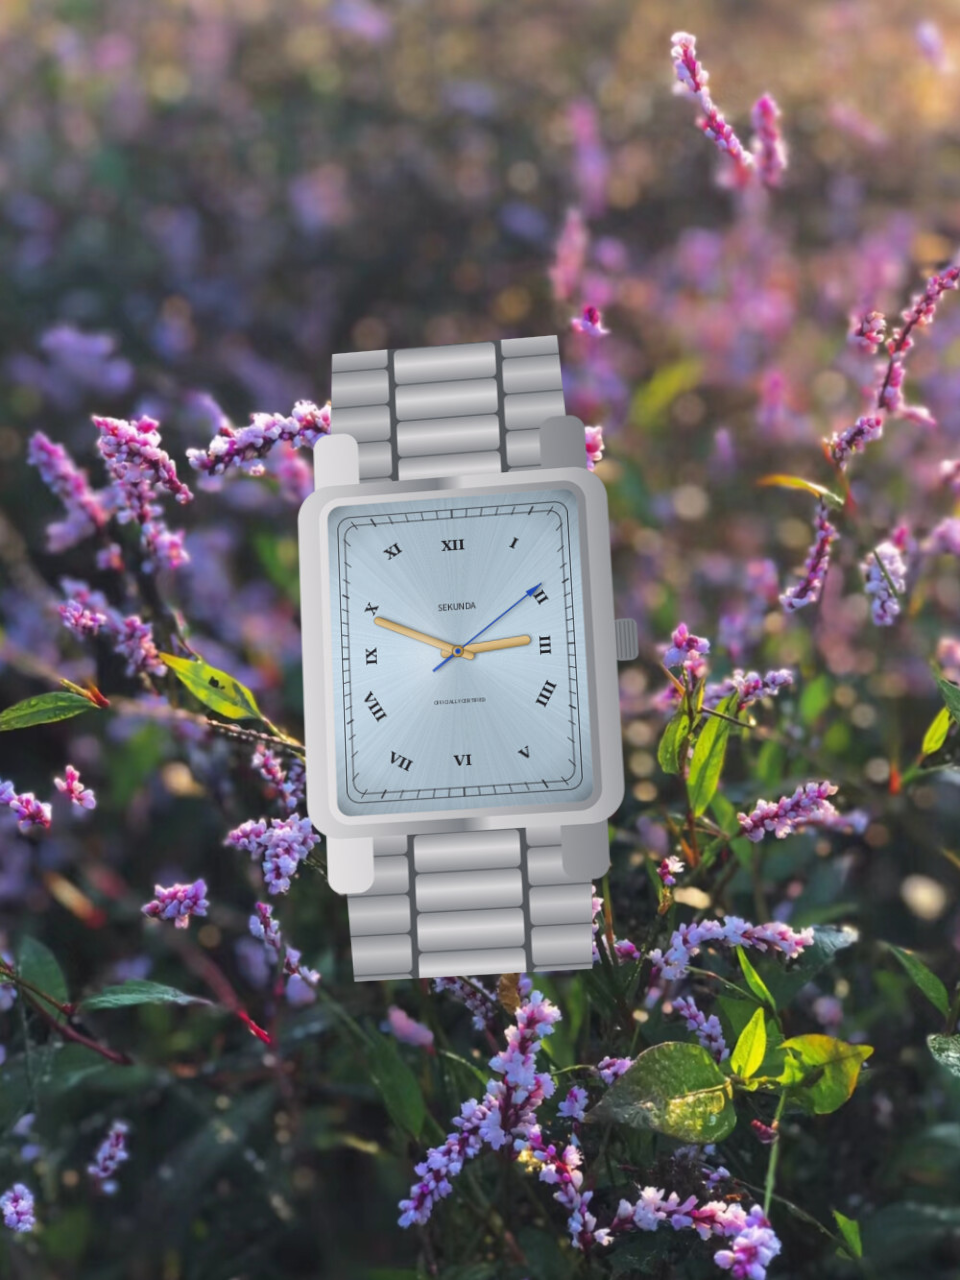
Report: 2 h 49 min 09 s
